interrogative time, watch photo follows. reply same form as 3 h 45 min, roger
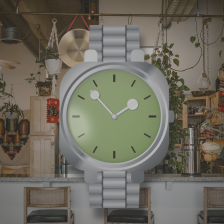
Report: 1 h 53 min
